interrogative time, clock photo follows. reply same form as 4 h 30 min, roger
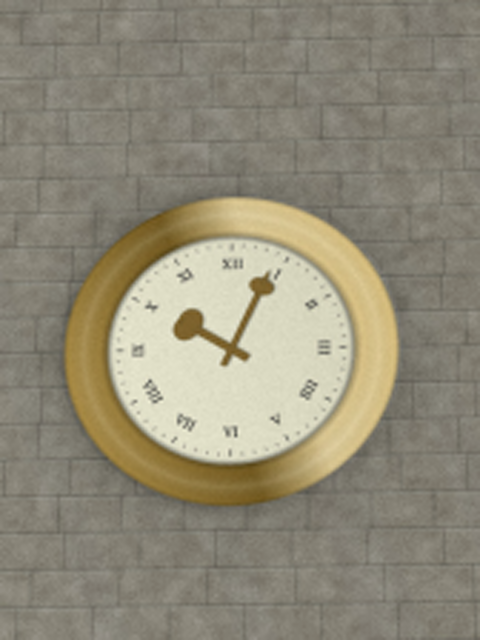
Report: 10 h 04 min
